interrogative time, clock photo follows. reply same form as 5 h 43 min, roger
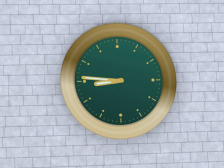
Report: 8 h 46 min
